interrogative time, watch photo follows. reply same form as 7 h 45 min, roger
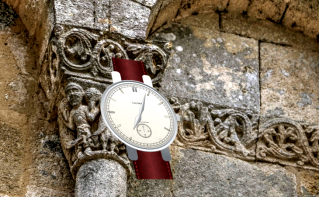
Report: 7 h 04 min
